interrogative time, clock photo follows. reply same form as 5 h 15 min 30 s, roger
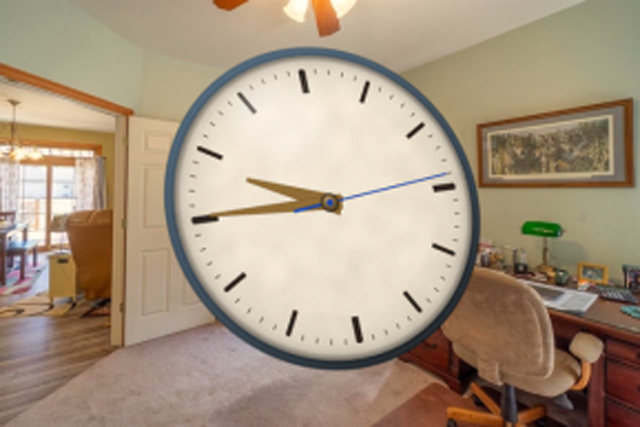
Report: 9 h 45 min 14 s
